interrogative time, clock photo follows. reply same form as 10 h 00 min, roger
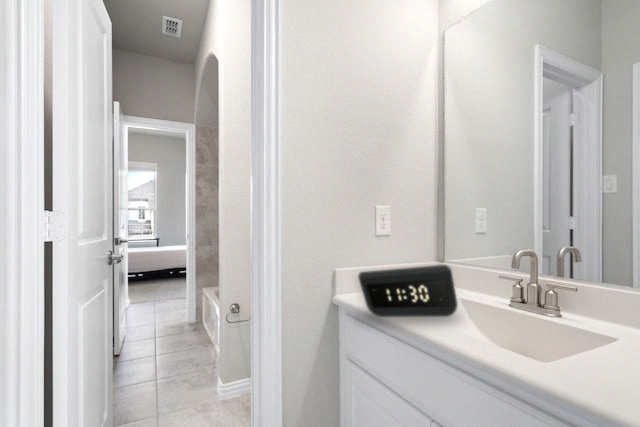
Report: 11 h 30 min
